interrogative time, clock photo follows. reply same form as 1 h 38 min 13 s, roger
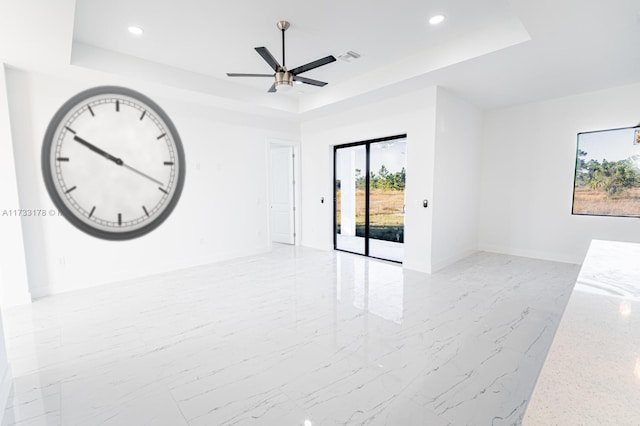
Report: 9 h 49 min 19 s
